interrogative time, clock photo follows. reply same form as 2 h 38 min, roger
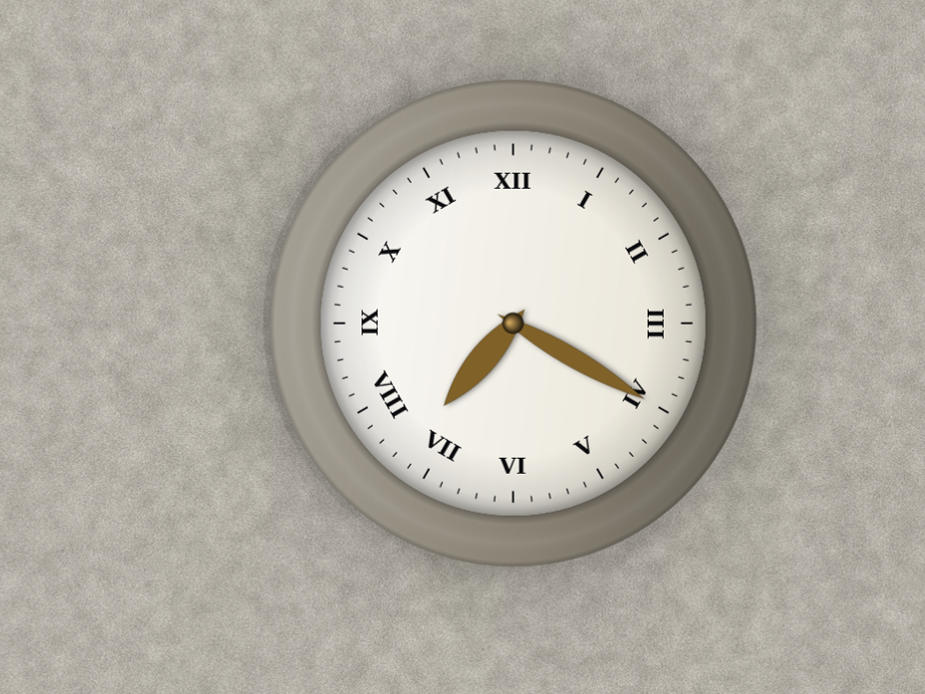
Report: 7 h 20 min
